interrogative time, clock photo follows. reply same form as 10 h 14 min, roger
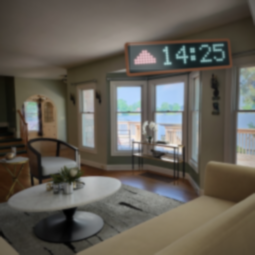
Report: 14 h 25 min
